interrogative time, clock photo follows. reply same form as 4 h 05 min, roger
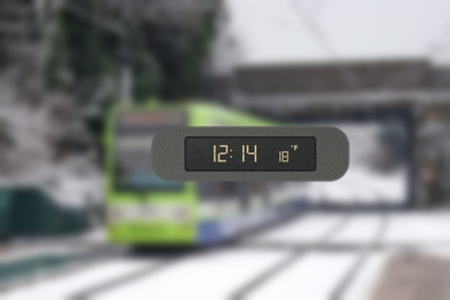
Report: 12 h 14 min
